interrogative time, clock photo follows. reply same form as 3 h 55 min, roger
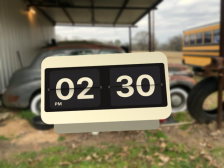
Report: 2 h 30 min
